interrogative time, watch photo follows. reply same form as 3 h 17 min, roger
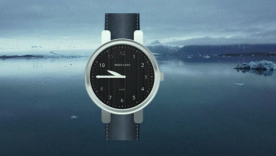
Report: 9 h 45 min
